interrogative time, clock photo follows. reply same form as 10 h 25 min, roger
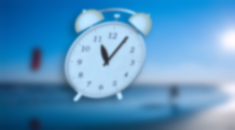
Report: 11 h 05 min
